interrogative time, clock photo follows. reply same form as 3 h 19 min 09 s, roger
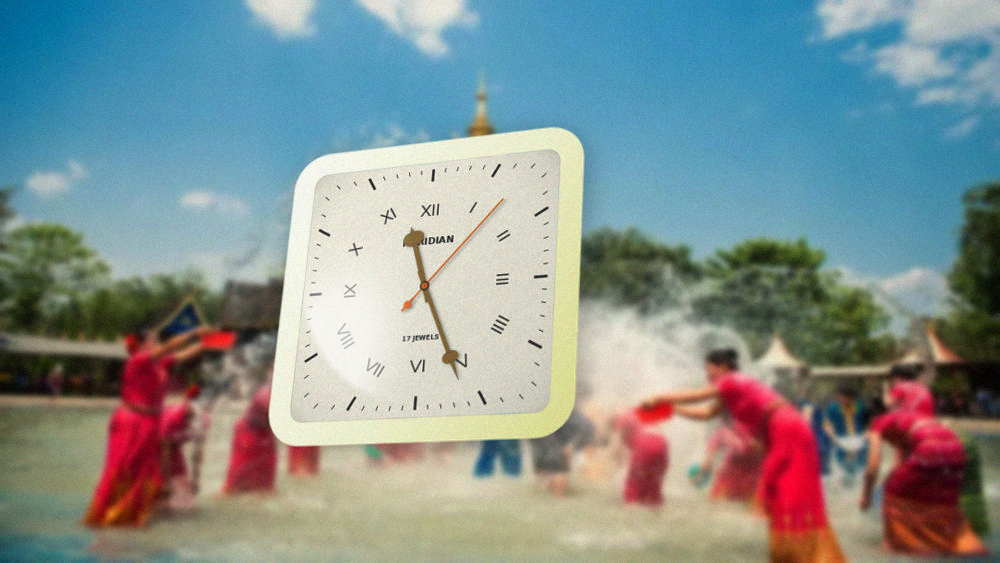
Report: 11 h 26 min 07 s
